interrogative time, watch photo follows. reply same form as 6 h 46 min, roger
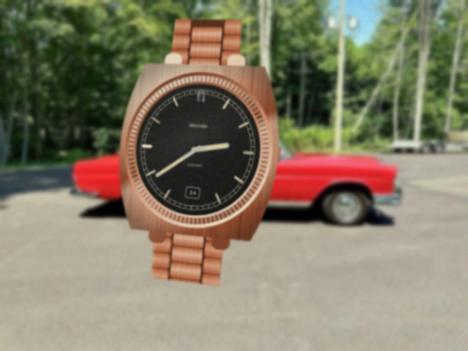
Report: 2 h 39 min
